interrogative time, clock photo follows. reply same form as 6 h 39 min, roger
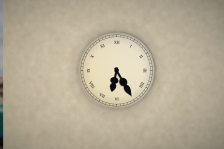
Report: 6 h 25 min
